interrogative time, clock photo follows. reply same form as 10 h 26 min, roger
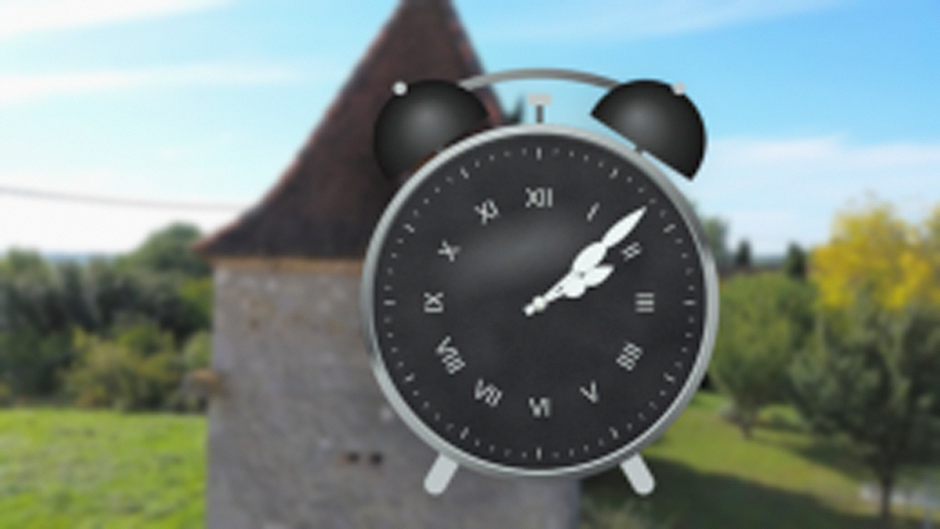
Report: 2 h 08 min
